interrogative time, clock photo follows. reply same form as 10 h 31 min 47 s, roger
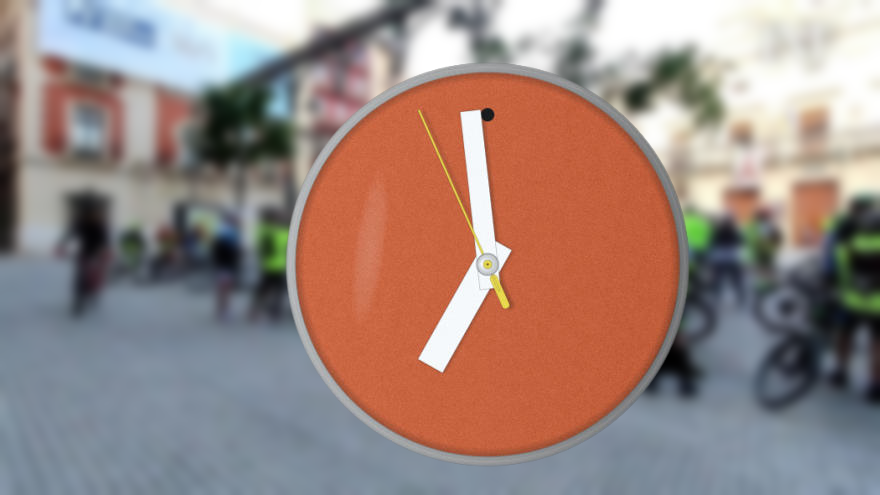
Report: 6 h 58 min 56 s
